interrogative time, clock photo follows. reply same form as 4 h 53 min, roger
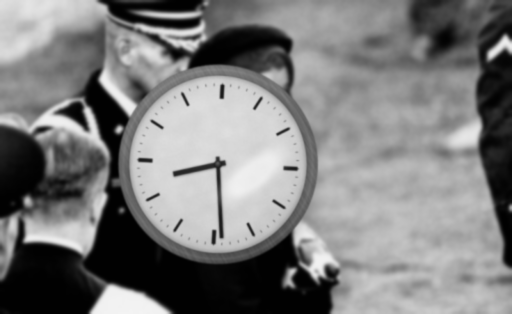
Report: 8 h 29 min
